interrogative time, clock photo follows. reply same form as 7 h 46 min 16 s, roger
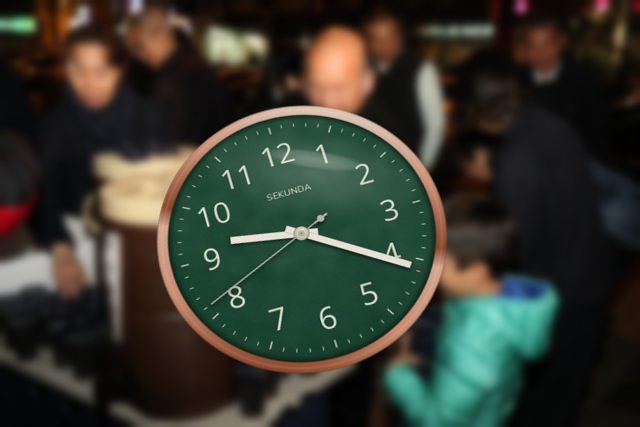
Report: 9 h 20 min 41 s
